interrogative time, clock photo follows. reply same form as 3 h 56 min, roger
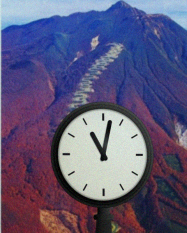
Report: 11 h 02 min
